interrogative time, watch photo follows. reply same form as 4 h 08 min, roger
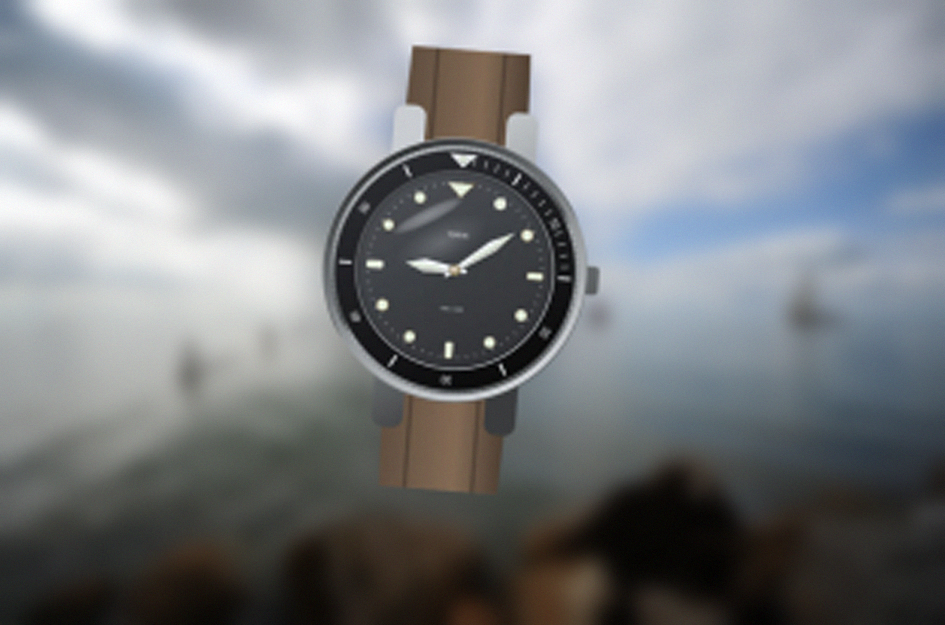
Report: 9 h 09 min
